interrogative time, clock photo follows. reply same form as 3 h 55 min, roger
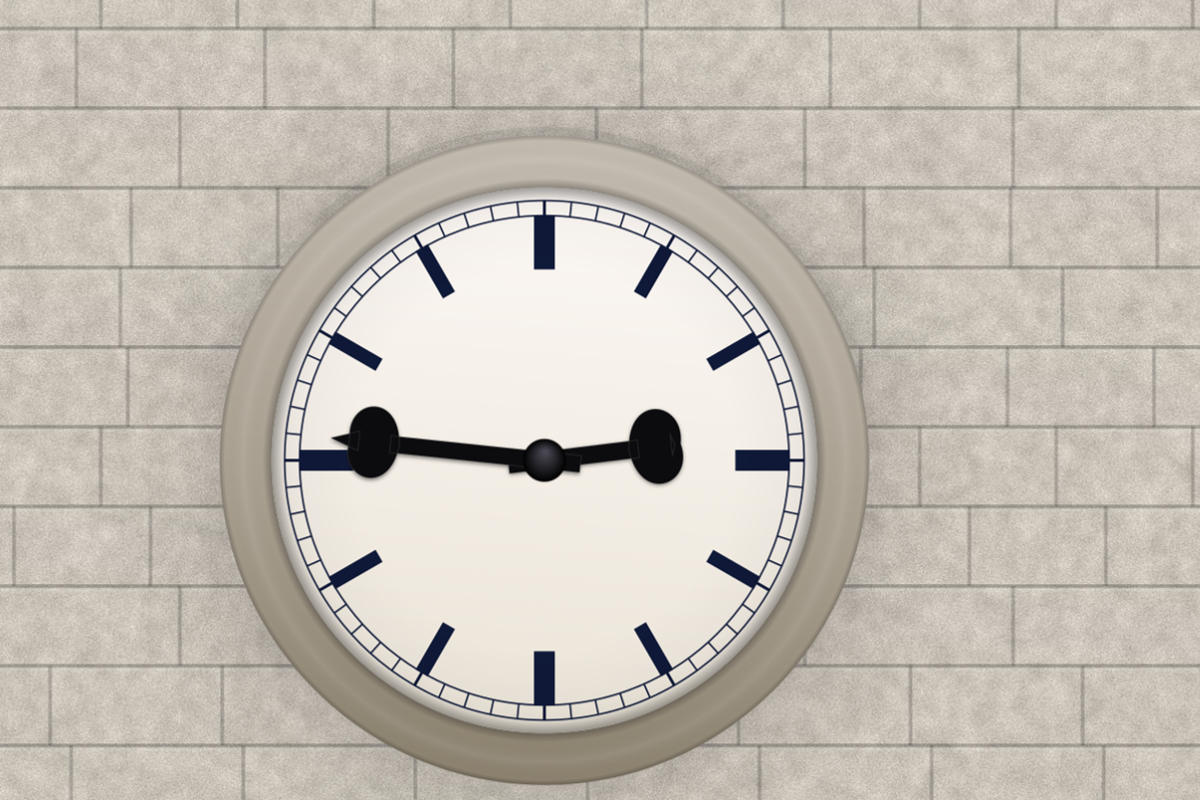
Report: 2 h 46 min
